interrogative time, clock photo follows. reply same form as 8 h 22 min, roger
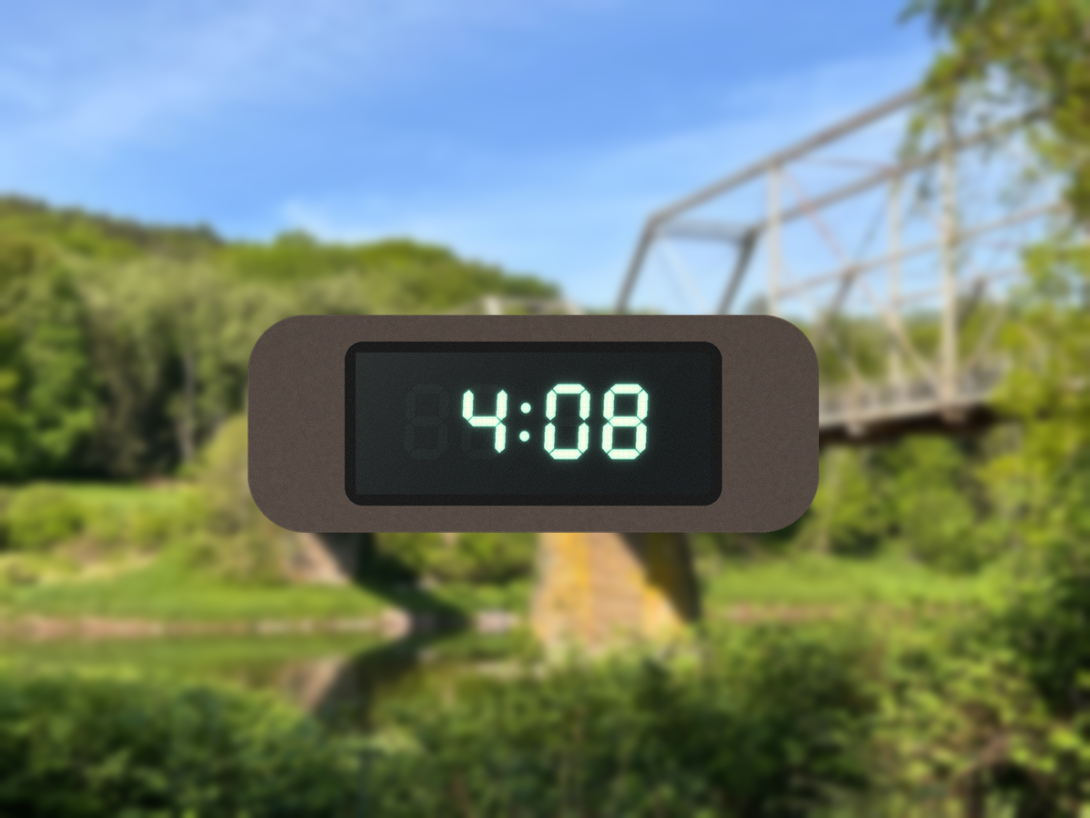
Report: 4 h 08 min
